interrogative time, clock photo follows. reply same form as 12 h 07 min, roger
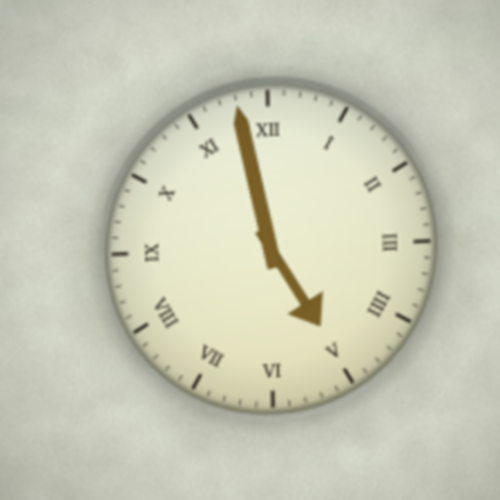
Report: 4 h 58 min
